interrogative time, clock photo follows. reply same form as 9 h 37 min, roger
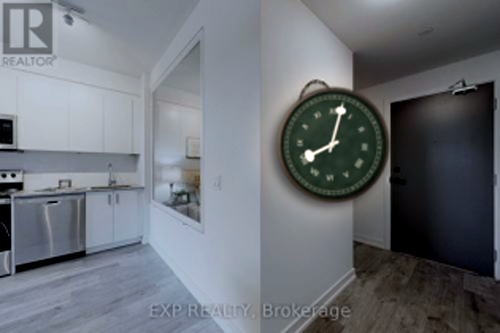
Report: 8 h 02 min
